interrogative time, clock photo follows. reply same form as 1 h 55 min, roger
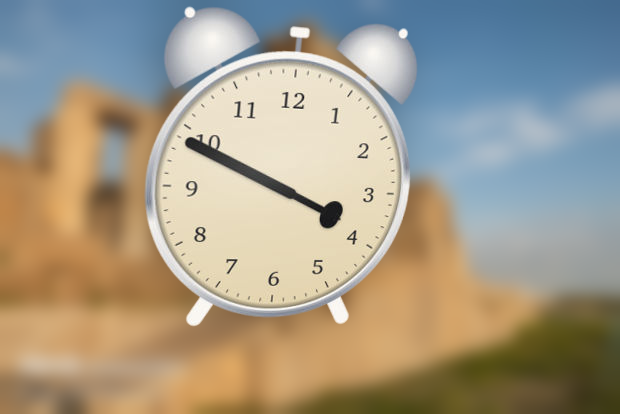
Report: 3 h 49 min
